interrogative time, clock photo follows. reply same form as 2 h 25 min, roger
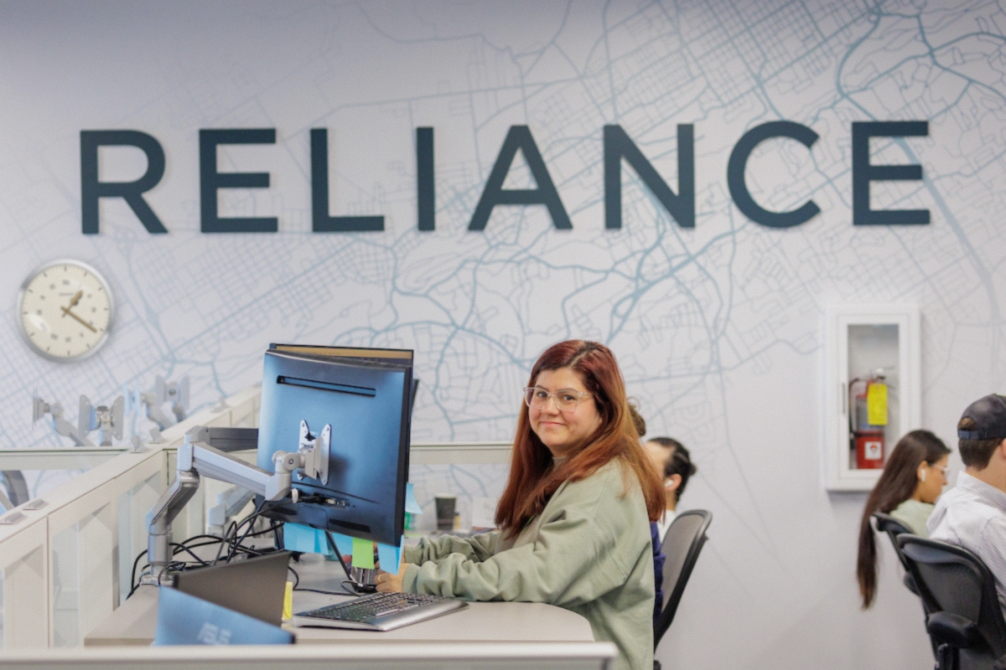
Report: 1 h 21 min
